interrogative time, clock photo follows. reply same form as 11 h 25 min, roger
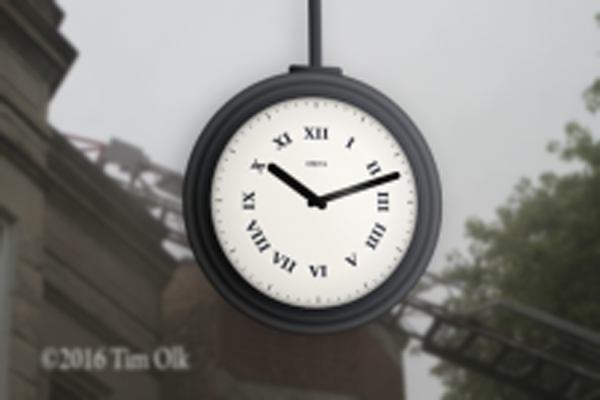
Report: 10 h 12 min
